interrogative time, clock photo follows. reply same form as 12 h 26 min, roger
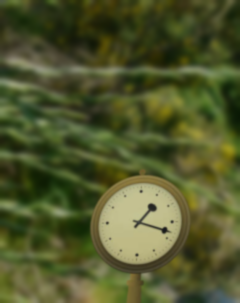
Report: 1 h 18 min
